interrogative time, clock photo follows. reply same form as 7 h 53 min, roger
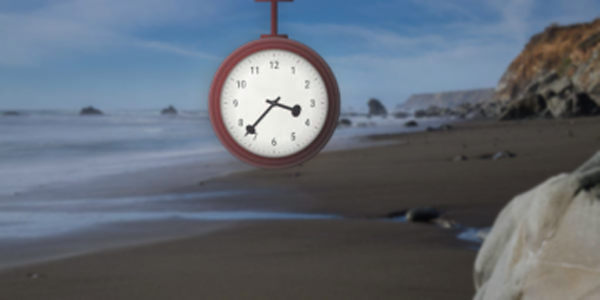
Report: 3 h 37 min
